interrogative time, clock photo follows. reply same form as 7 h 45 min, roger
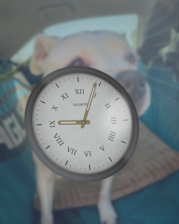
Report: 9 h 04 min
